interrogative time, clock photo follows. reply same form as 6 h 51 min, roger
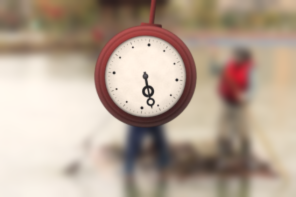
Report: 5 h 27 min
